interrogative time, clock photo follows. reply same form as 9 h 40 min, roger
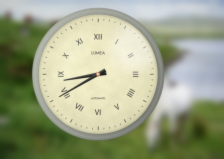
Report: 8 h 40 min
